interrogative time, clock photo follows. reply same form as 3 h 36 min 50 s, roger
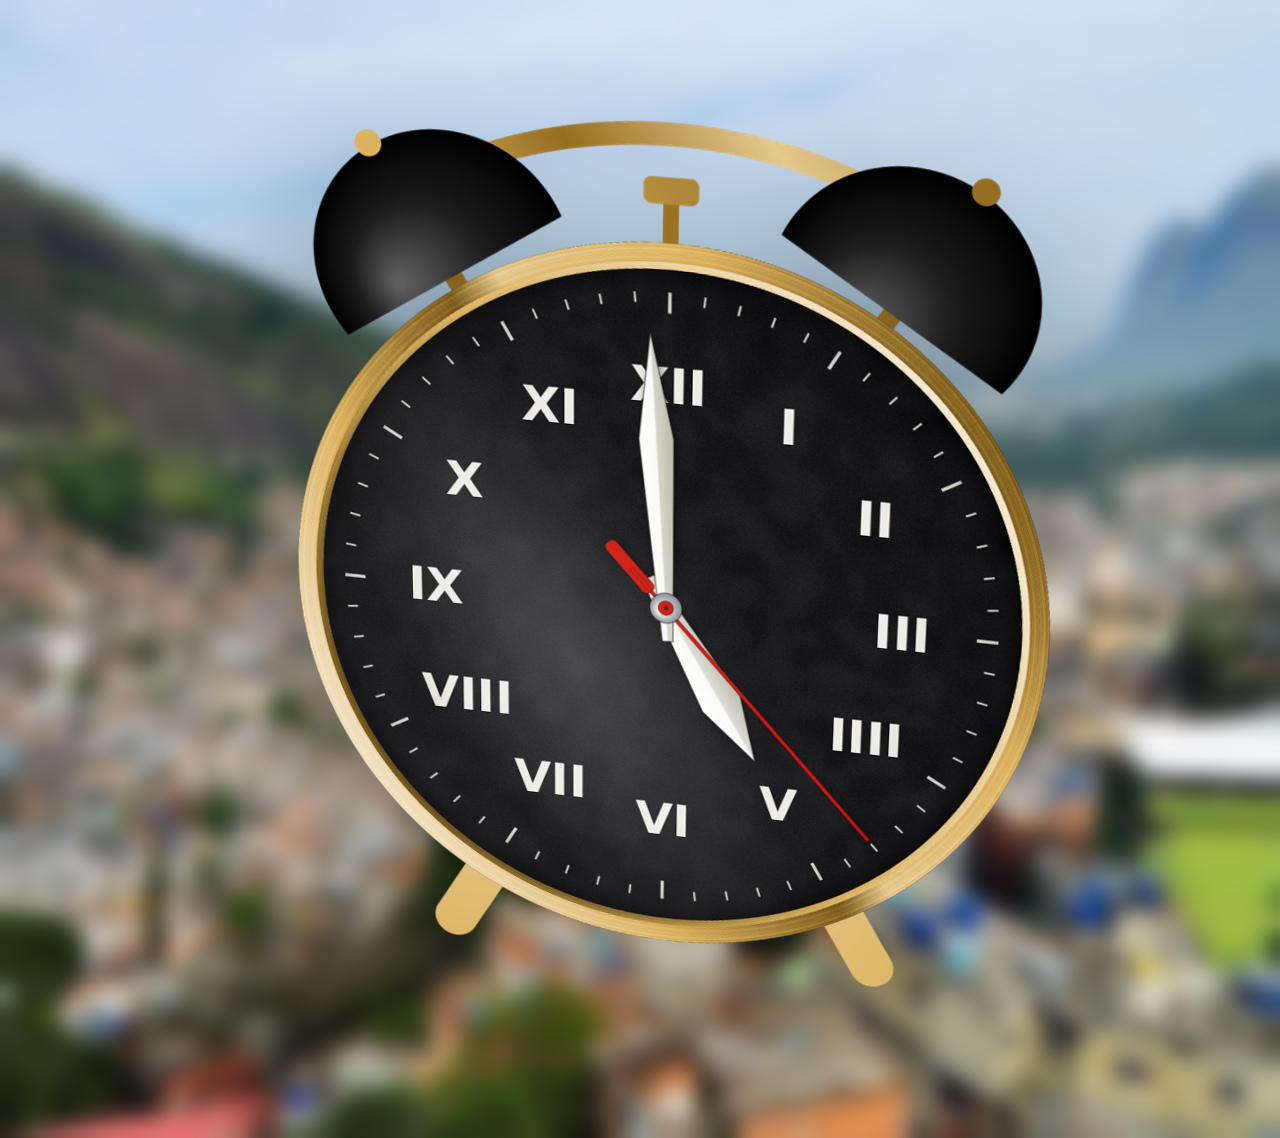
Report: 4 h 59 min 23 s
